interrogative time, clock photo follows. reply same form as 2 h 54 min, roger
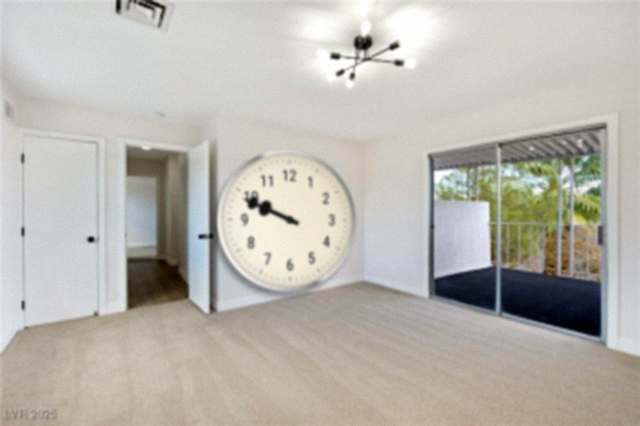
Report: 9 h 49 min
